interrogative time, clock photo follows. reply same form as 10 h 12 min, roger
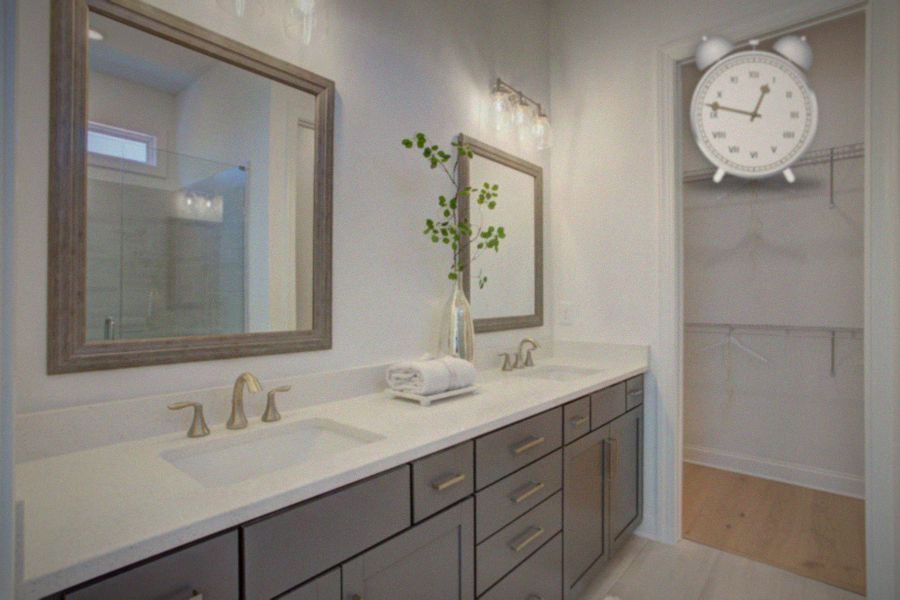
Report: 12 h 47 min
